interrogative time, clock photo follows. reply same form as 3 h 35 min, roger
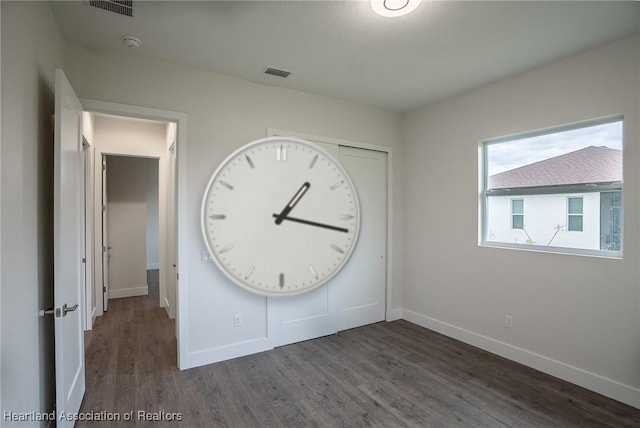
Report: 1 h 17 min
